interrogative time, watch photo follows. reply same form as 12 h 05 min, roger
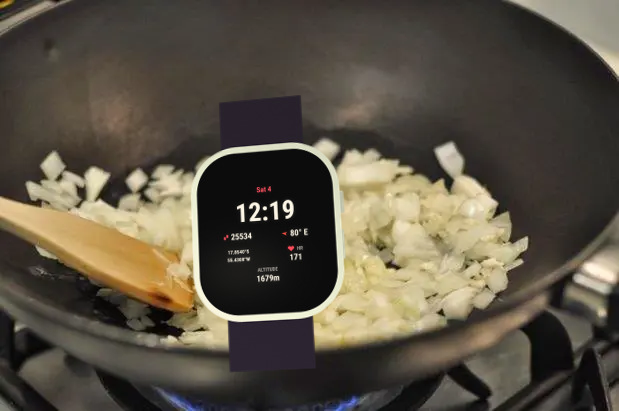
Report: 12 h 19 min
